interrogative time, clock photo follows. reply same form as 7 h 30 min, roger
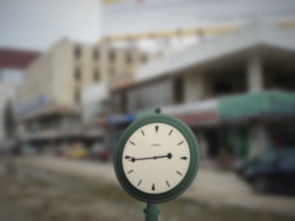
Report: 2 h 44 min
